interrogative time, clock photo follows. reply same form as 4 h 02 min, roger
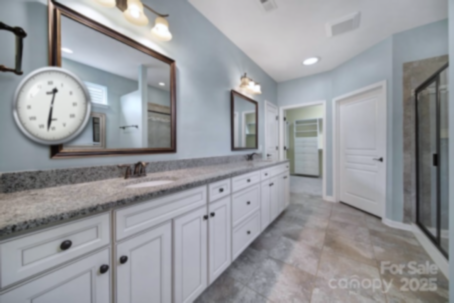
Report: 12 h 32 min
